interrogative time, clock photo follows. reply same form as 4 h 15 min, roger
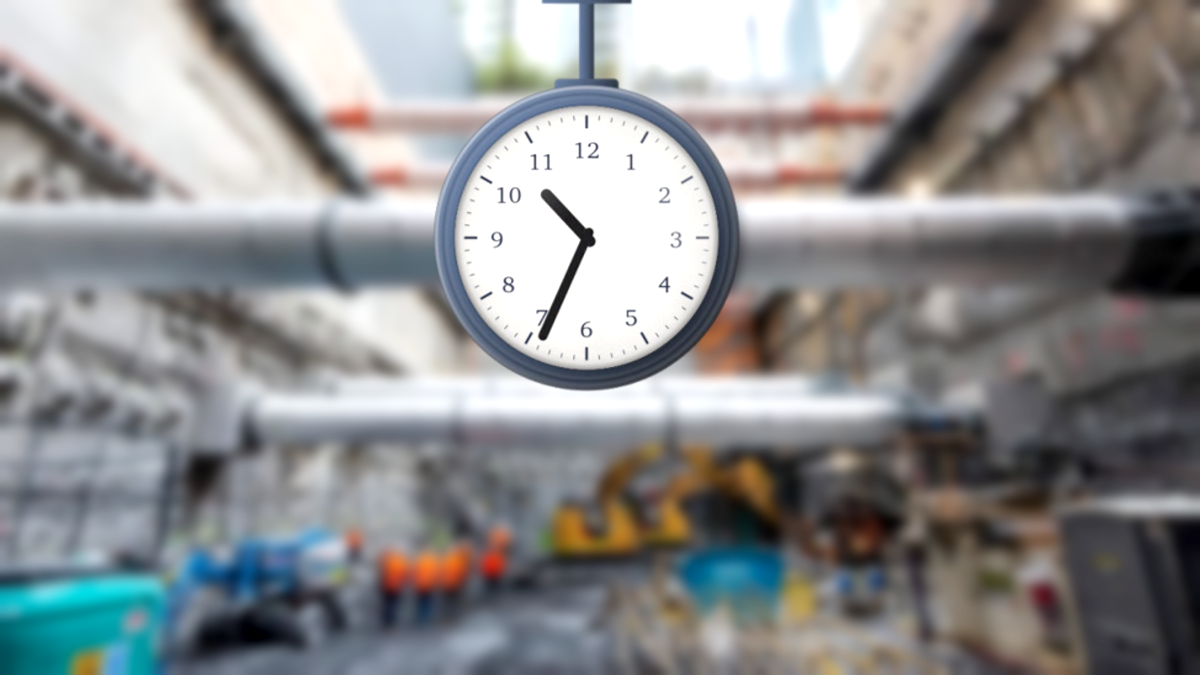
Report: 10 h 34 min
